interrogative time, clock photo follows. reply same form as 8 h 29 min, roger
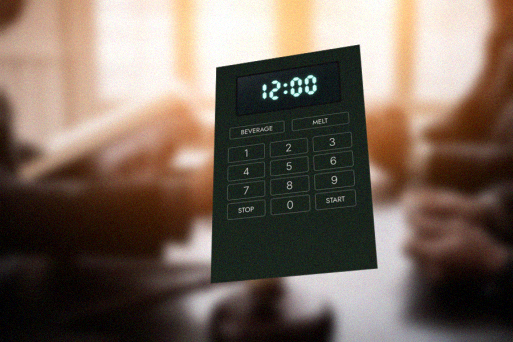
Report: 12 h 00 min
